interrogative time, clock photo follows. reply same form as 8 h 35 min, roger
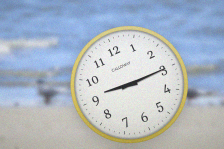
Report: 9 h 15 min
